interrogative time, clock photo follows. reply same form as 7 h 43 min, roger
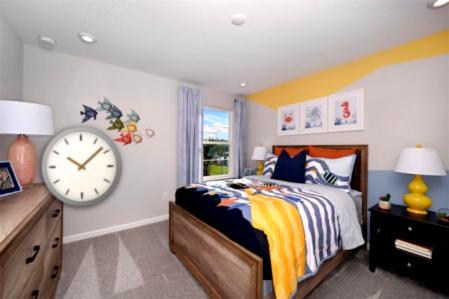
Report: 10 h 08 min
